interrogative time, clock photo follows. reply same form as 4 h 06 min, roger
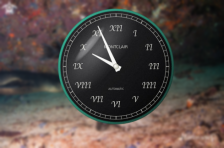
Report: 9 h 56 min
